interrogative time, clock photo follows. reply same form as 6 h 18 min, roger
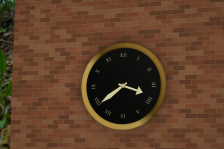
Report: 3 h 39 min
